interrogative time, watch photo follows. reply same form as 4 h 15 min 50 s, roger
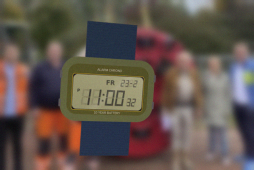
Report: 11 h 00 min 32 s
